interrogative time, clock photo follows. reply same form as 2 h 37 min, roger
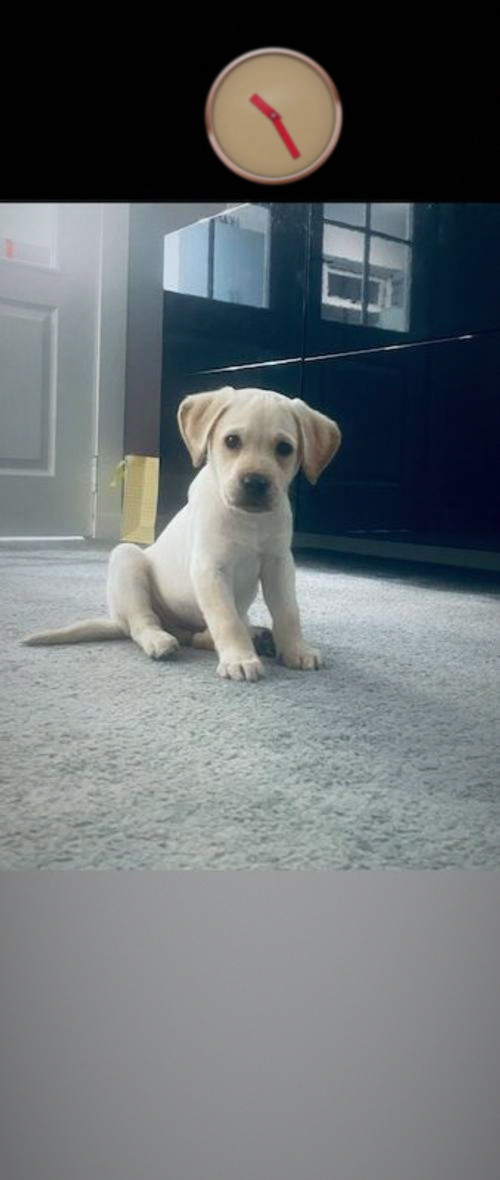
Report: 10 h 25 min
